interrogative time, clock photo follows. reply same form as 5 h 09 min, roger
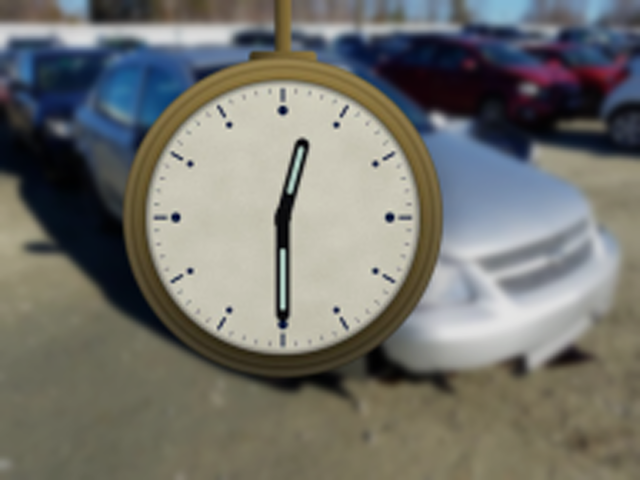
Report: 12 h 30 min
